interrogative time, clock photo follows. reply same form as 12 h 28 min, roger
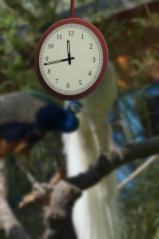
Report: 11 h 43 min
